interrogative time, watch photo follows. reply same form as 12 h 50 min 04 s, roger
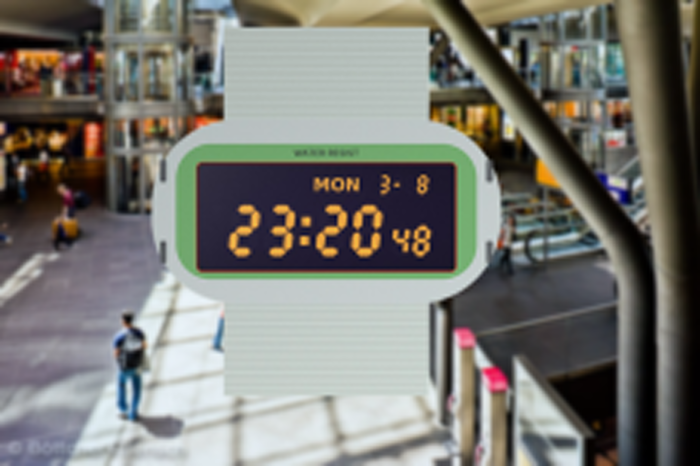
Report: 23 h 20 min 48 s
